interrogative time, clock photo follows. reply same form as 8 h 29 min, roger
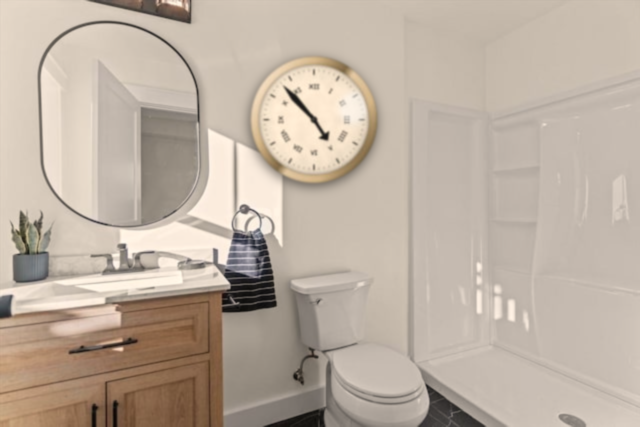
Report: 4 h 53 min
